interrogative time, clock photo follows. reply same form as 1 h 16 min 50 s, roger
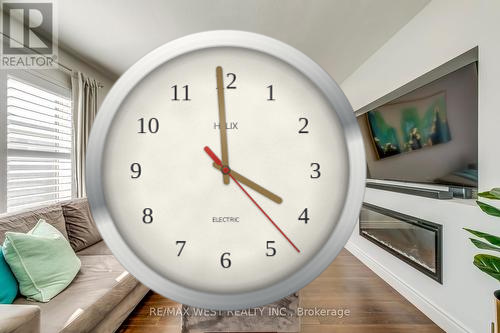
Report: 3 h 59 min 23 s
